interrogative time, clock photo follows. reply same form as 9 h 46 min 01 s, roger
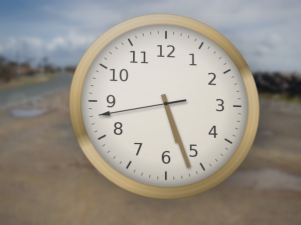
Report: 5 h 26 min 43 s
